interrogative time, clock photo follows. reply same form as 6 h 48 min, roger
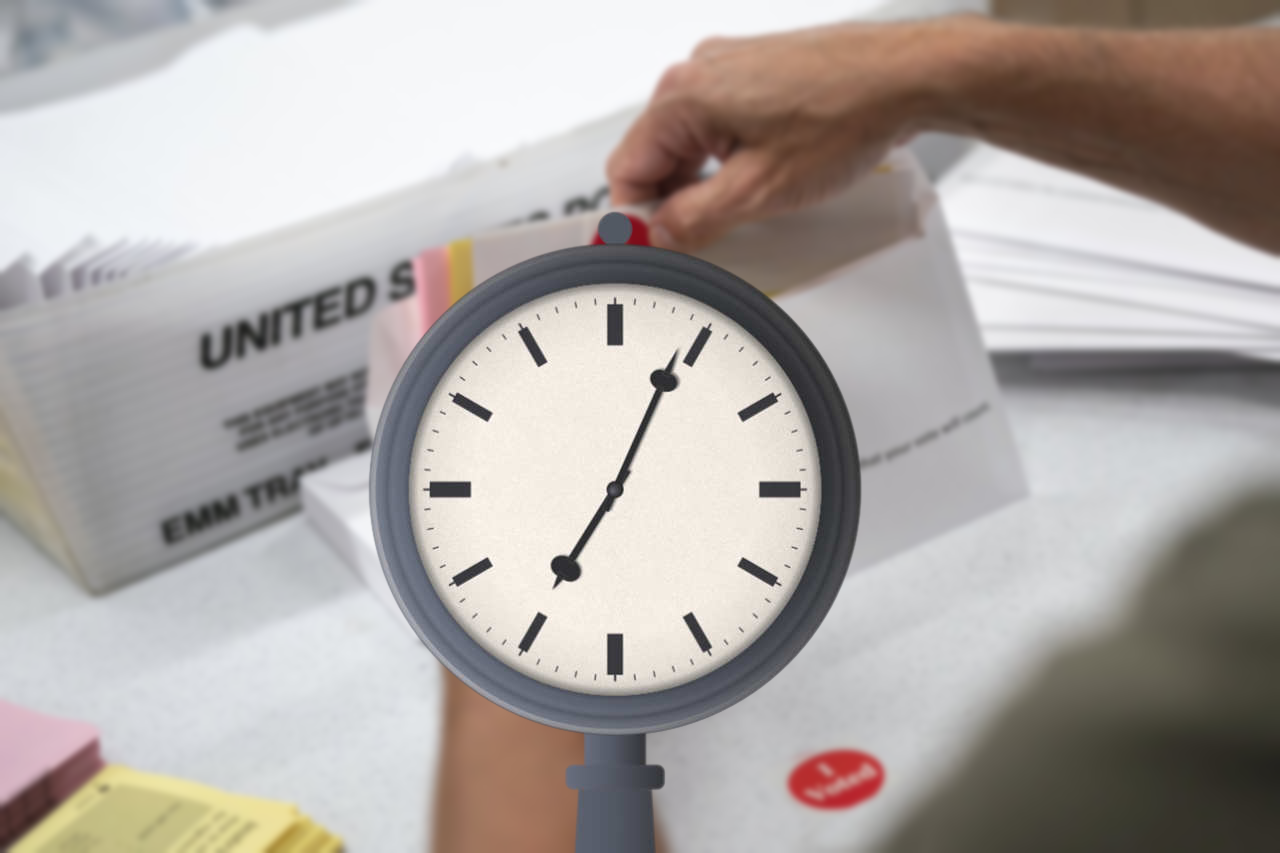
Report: 7 h 04 min
